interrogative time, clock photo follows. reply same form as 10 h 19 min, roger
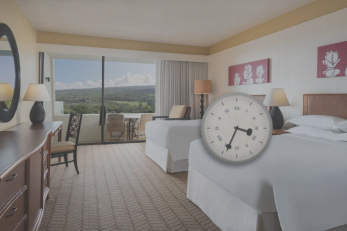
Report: 3 h 34 min
